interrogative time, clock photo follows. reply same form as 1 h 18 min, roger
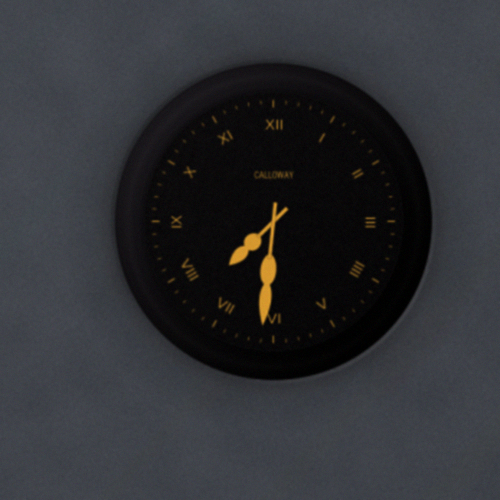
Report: 7 h 31 min
